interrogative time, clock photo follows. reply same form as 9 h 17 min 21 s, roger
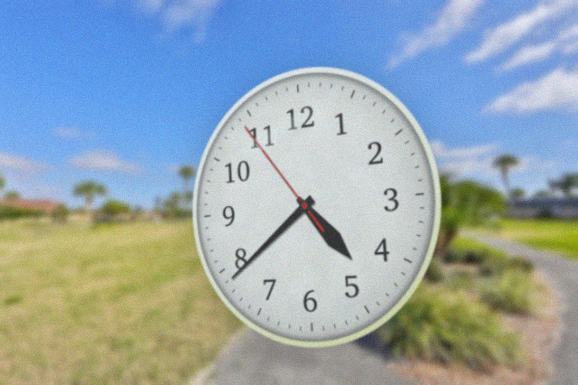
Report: 4 h 38 min 54 s
